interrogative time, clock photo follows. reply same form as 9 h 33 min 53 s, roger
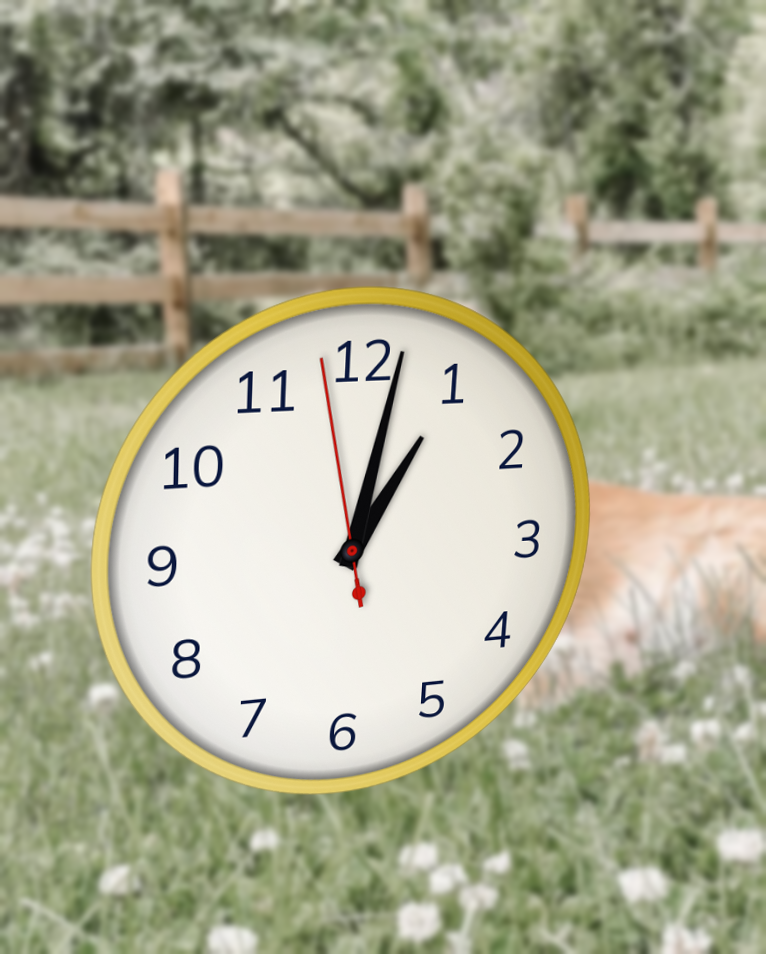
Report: 1 h 01 min 58 s
